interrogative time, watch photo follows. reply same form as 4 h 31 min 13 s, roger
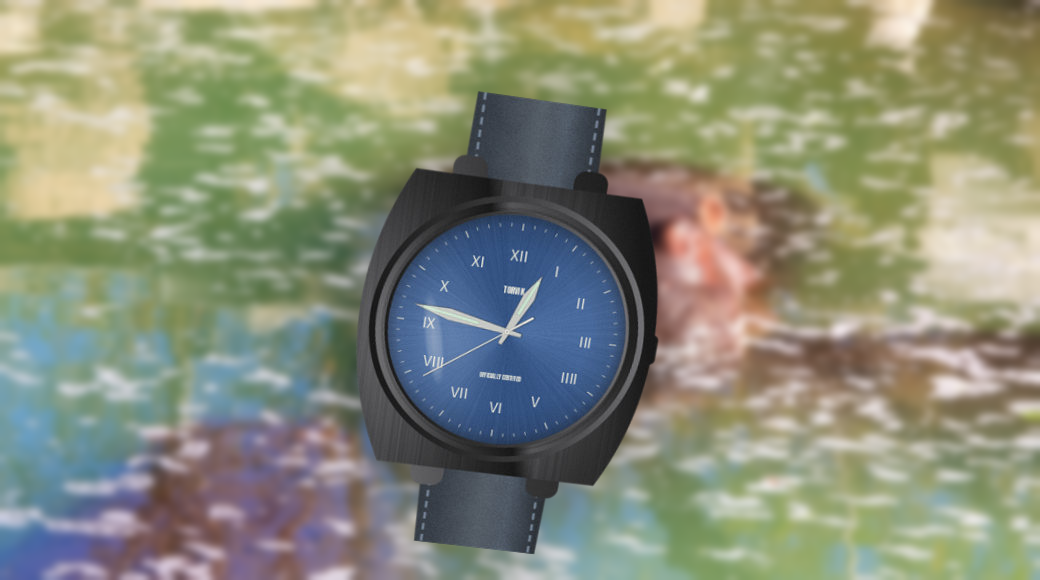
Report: 12 h 46 min 39 s
